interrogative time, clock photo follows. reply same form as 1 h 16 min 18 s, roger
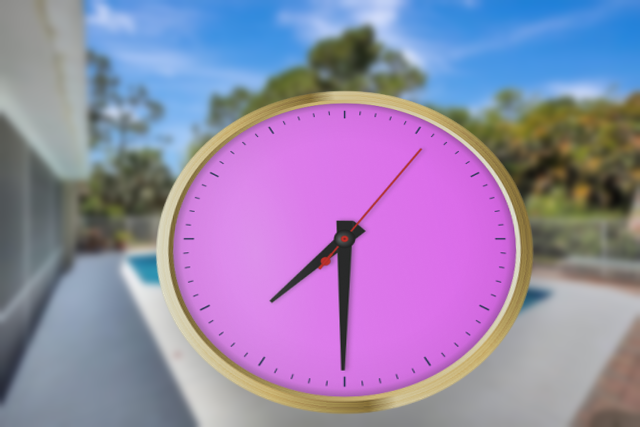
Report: 7 h 30 min 06 s
